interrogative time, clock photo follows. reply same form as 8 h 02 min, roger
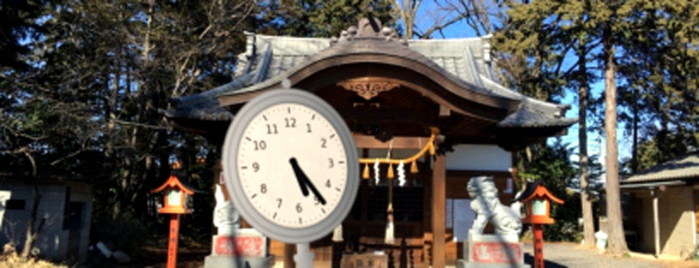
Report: 5 h 24 min
